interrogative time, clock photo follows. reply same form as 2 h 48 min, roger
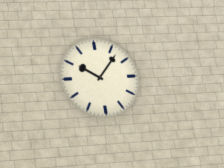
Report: 10 h 07 min
